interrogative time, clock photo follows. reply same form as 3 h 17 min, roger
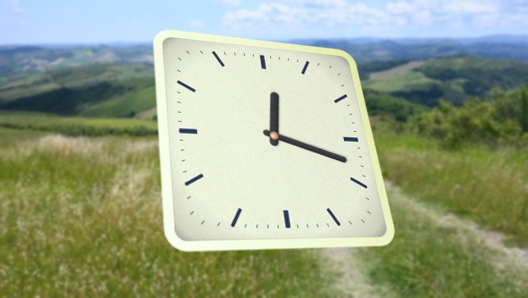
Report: 12 h 18 min
